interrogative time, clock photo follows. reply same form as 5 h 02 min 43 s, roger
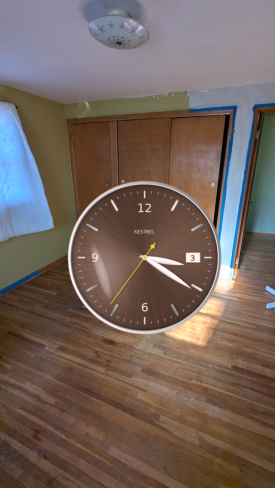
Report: 3 h 20 min 36 s
